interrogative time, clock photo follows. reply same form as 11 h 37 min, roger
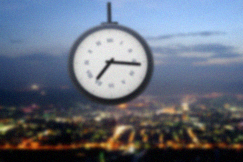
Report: 7 h 16 min
